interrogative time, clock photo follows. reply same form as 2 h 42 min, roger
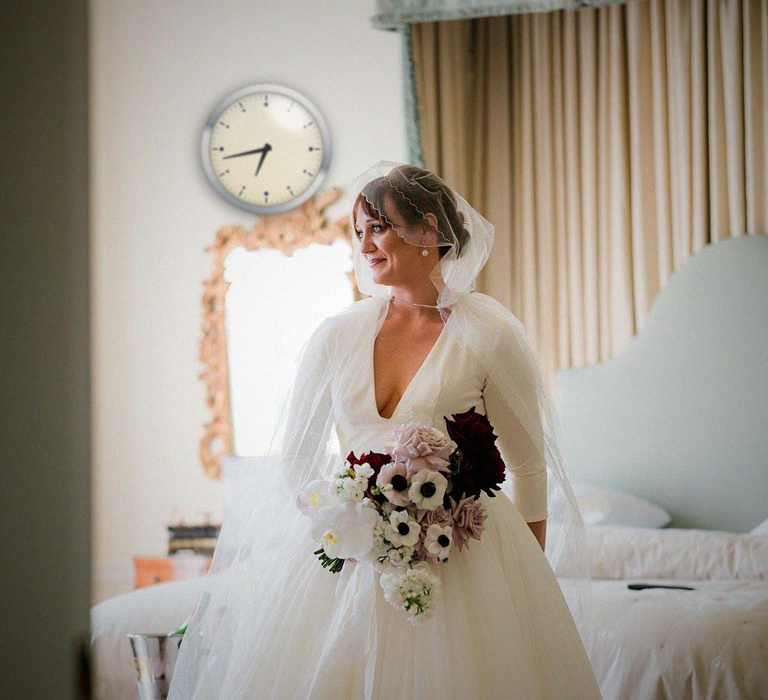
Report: 6 h 43 min
